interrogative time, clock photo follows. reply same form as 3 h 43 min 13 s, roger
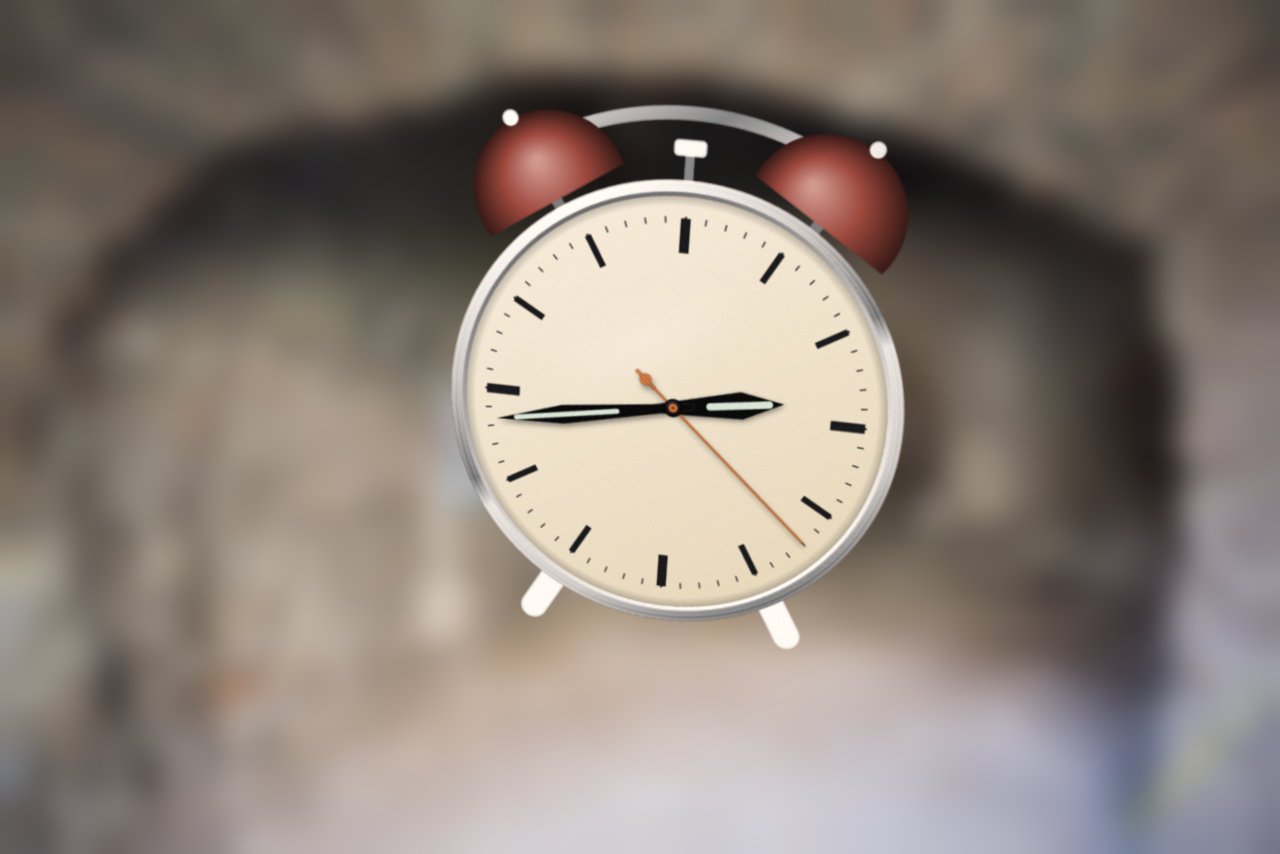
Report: 2 h 43 min 22 s
